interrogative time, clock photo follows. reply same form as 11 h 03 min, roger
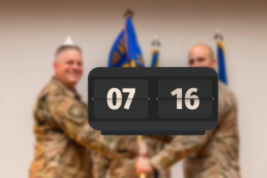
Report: 7 h 16 min
